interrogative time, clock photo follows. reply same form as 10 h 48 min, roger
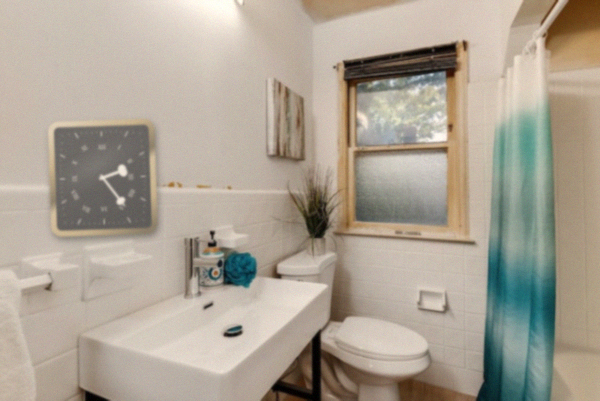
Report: 2 h 24 min
